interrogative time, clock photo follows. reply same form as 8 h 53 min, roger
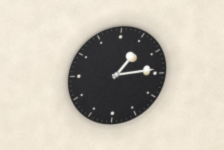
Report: 1 h 14 min
